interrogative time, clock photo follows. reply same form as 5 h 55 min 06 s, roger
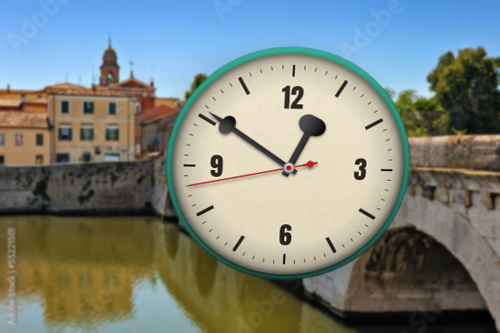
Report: 12 h 50 min 43 s
